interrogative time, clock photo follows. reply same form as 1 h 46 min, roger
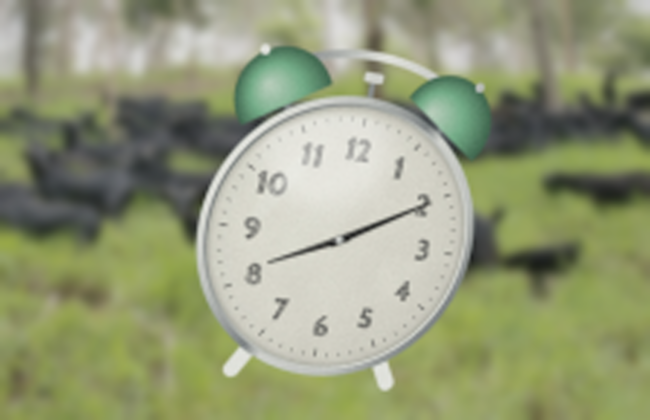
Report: 8 h 10 min
